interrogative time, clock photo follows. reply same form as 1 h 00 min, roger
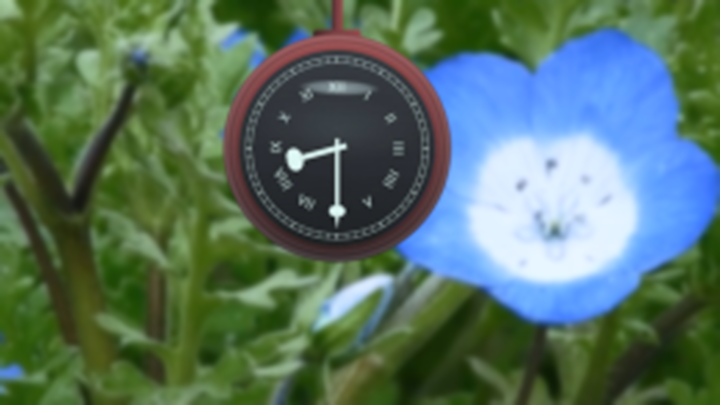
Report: 8 h 30 min
